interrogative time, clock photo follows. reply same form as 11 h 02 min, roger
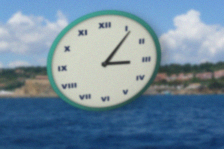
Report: 3 h 06 min
